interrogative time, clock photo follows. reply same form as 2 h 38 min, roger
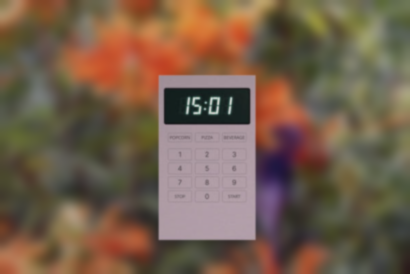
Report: 15 h 01 min
